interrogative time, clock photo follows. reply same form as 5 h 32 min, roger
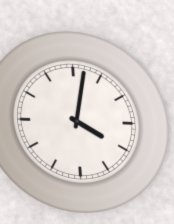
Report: 4 h 02 min
